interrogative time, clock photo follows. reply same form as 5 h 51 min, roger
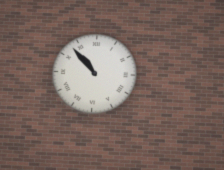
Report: 10 h 53 min
